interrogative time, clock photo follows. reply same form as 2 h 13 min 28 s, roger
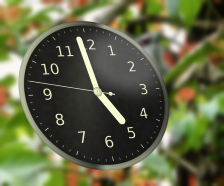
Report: 4 h 58 min 47 s
